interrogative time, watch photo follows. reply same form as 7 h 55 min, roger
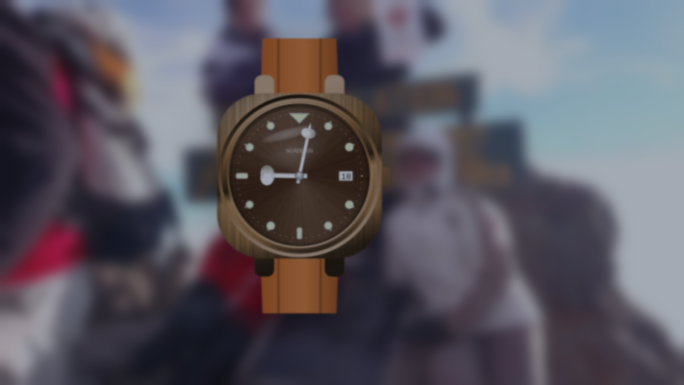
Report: 9 h 02 min
